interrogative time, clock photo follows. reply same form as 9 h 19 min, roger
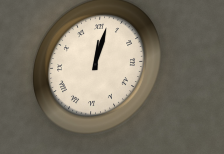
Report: 12 h 02 min
